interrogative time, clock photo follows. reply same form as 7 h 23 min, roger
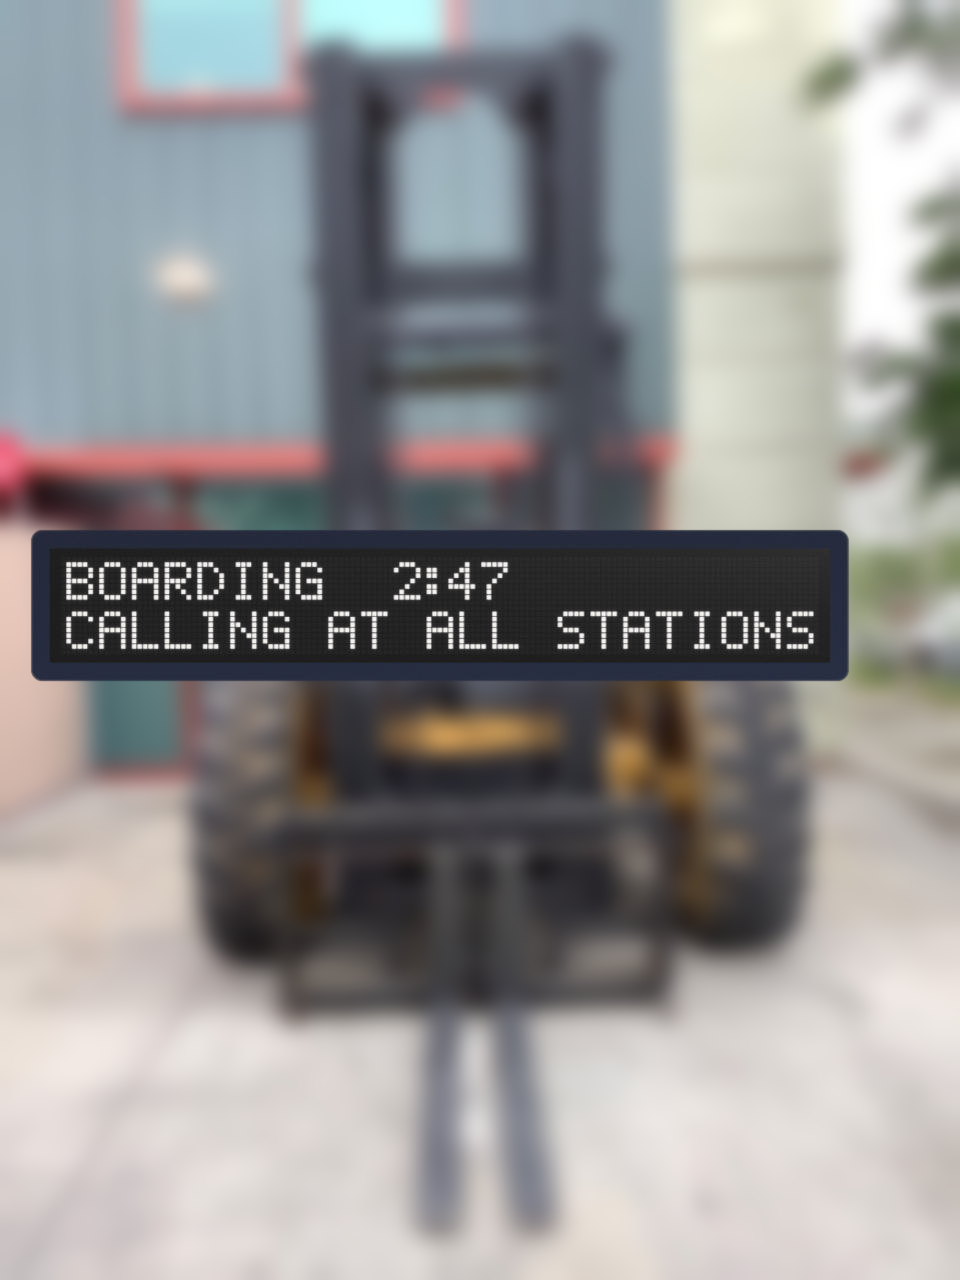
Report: 2 h 47 min
